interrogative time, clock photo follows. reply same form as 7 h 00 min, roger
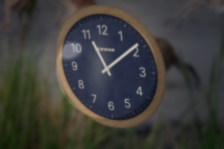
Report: 11 h 09 min
